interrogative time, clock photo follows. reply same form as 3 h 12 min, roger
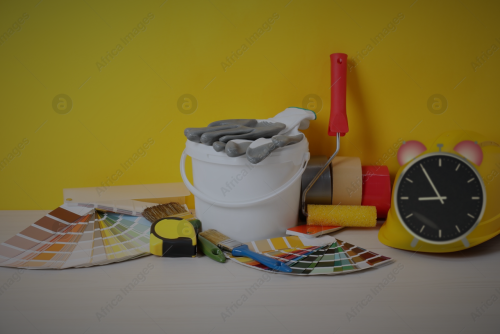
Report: 8 h 55 min
